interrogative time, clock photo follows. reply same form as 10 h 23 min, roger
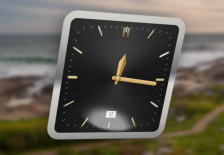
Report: 12 h 16 min
